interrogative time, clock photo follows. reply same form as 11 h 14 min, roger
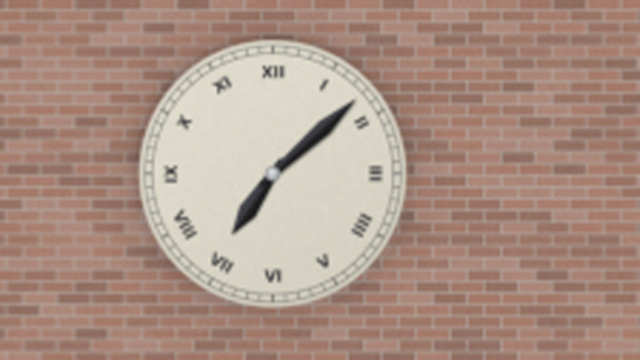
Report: 7 h 08 min
